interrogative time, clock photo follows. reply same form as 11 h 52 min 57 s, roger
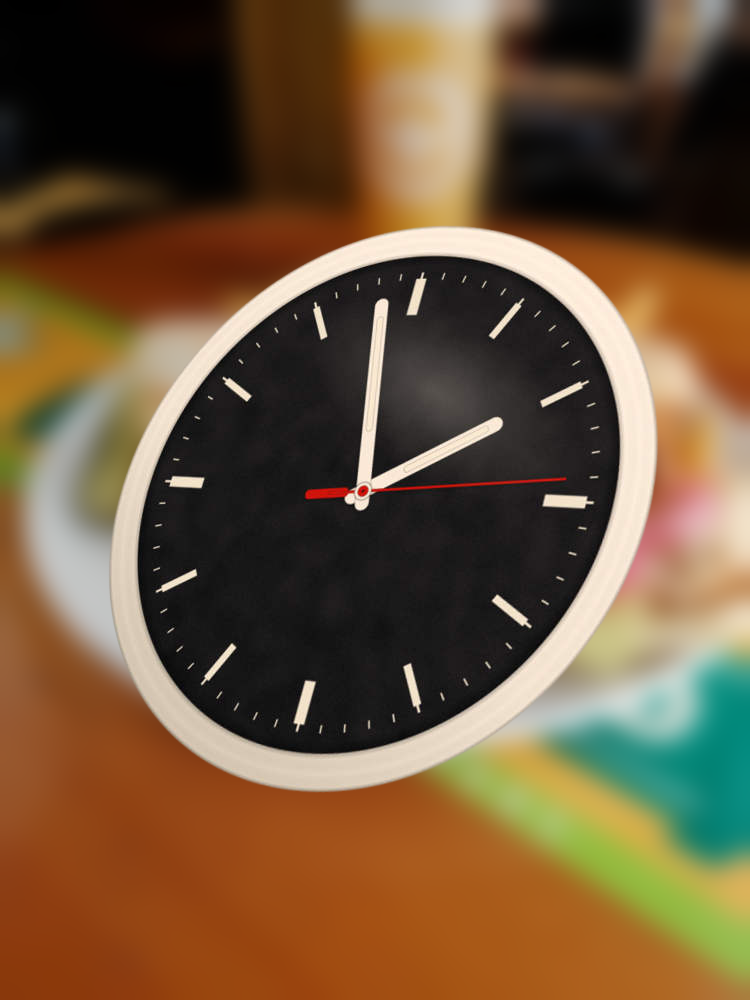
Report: 1 h 58 min 14 s
